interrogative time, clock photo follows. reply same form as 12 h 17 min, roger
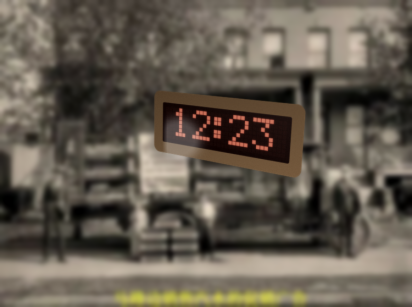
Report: 12 h 23 min
